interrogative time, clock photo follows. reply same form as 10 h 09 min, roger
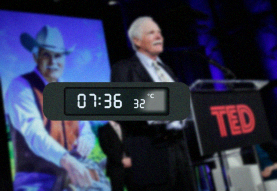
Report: 7 h 36 min
